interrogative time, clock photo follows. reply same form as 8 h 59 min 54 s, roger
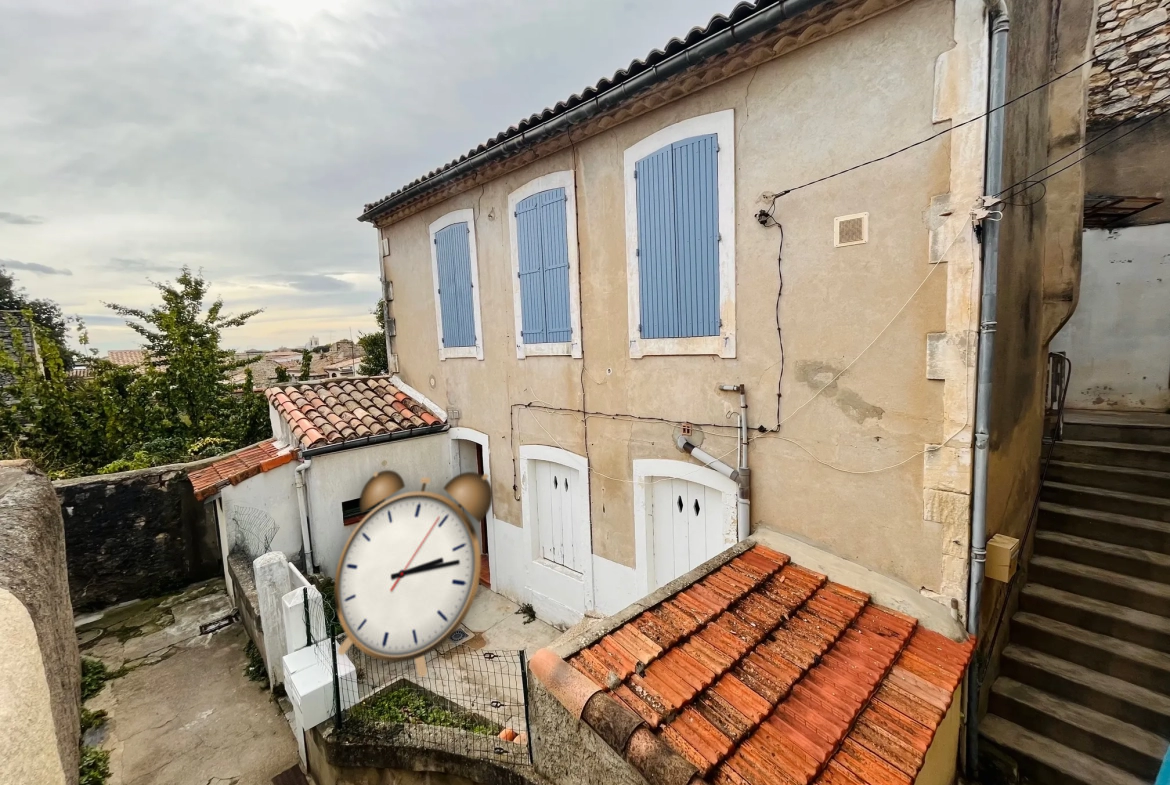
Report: 2 h 12 min 04 s
